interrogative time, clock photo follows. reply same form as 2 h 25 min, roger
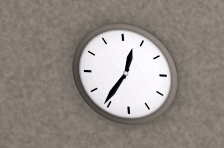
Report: 12 h 36 min
